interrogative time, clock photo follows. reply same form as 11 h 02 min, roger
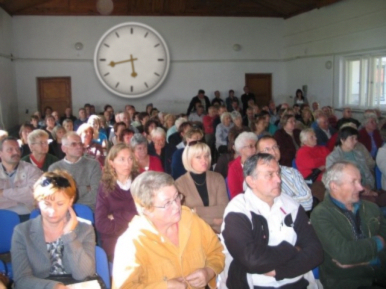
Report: 5 h 43 min
